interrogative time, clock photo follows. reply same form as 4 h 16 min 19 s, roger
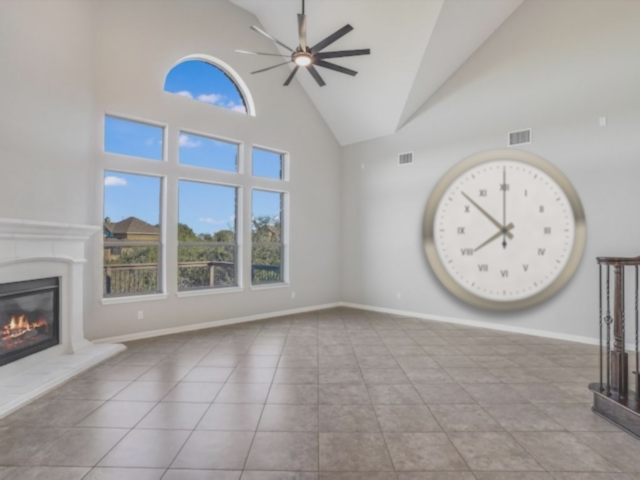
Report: 7 h 52 min 00 s
